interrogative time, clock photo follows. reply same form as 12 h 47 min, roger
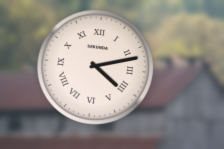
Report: 4 h 12 min
